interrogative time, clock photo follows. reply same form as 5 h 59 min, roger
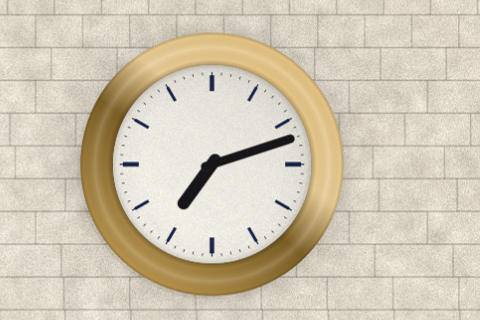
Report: 7 h 12 min
